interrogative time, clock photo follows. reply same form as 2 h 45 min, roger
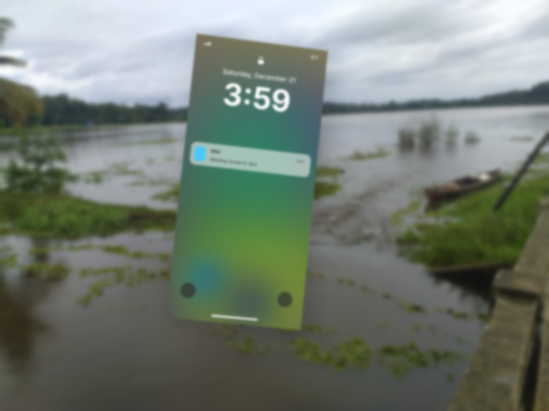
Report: 3 h 59 min
